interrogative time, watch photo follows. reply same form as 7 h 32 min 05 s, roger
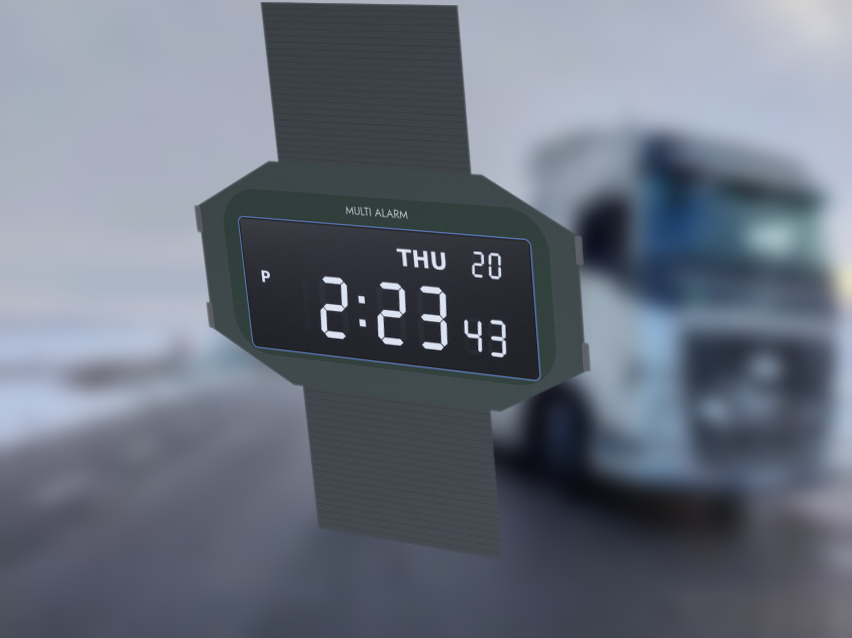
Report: 2 h 23 min 43 s
